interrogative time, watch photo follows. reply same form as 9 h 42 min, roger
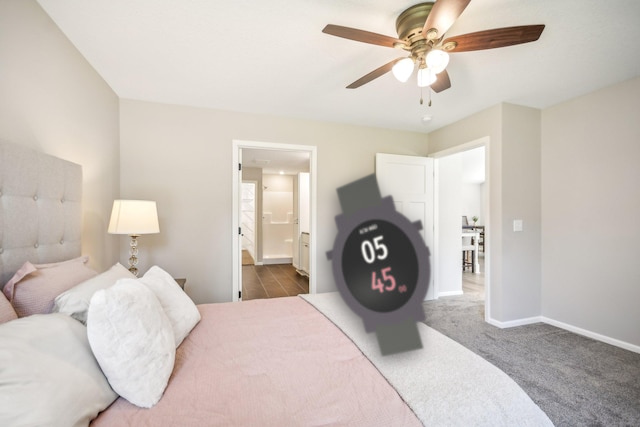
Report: 5 h 45 min
